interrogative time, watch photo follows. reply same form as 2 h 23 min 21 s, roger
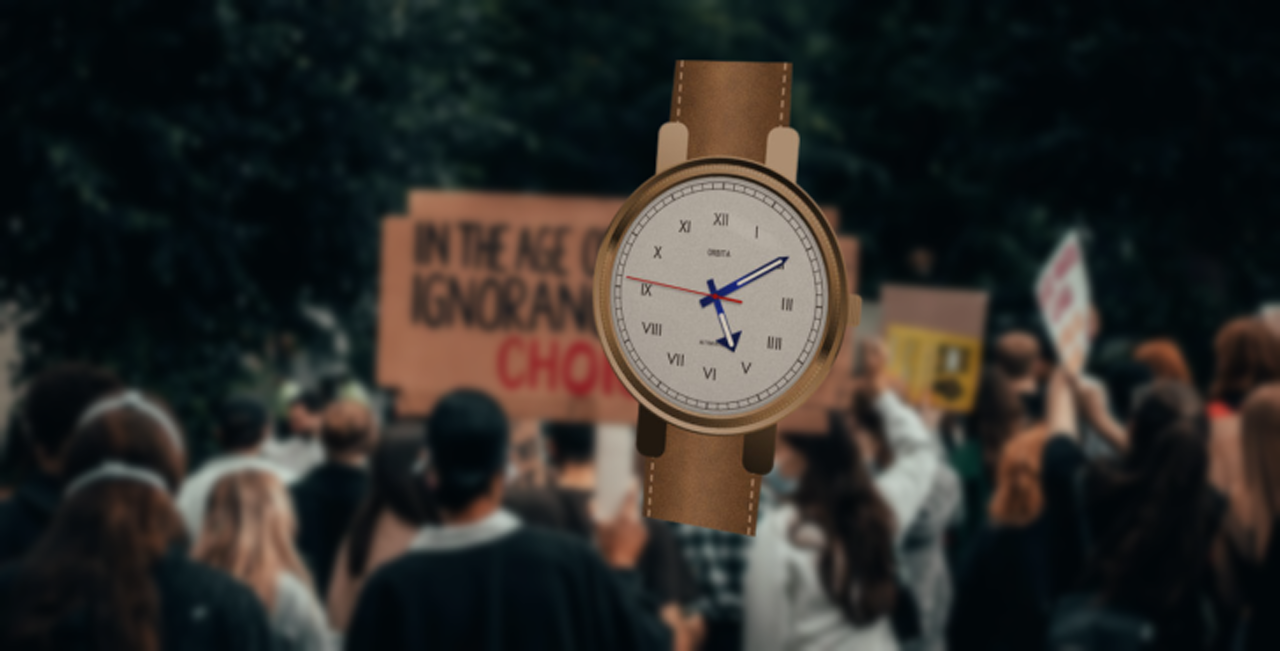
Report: 5 h 09 min 46 s
